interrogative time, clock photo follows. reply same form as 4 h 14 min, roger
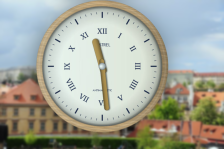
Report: 11 h 29 min
